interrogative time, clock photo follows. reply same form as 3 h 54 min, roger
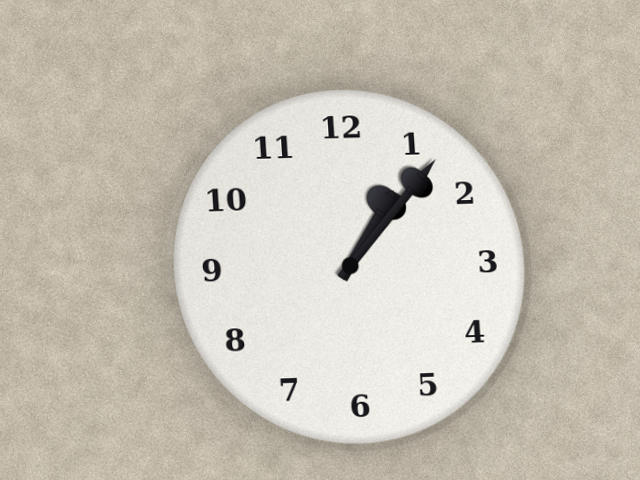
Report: 1 h 07 min
